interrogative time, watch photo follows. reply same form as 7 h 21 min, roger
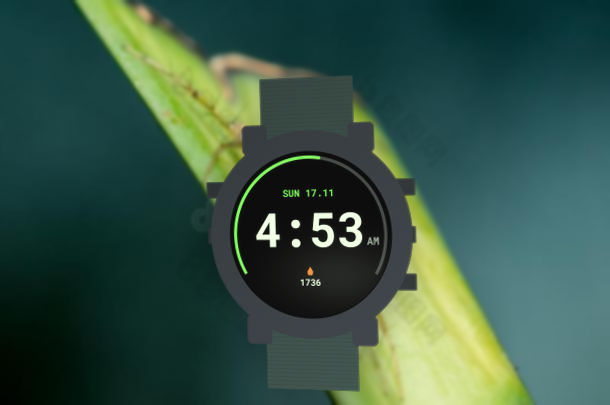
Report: 4 h 53 min
